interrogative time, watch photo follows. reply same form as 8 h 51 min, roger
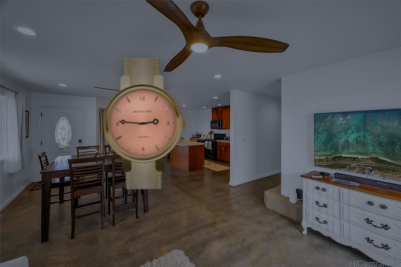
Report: 2 h 46 min
